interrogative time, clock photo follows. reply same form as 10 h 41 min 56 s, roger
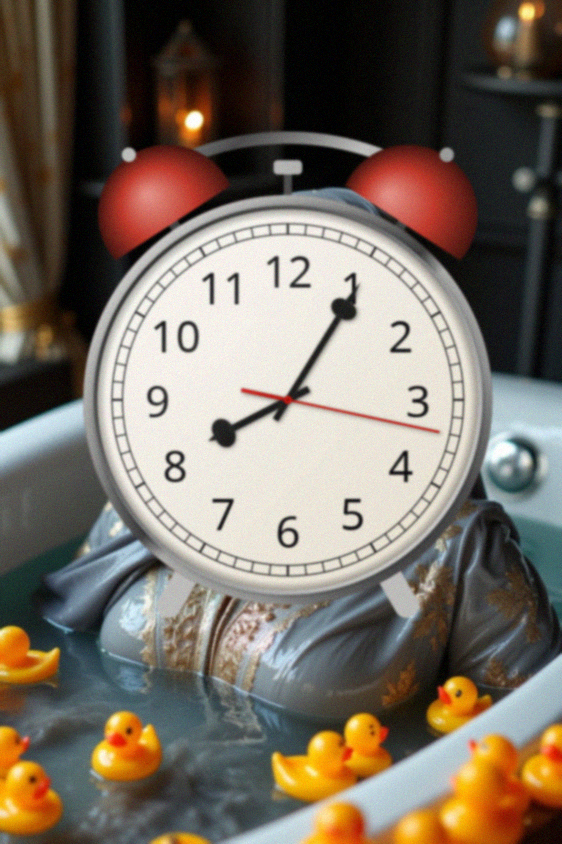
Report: 8 h 05 min 17 s
